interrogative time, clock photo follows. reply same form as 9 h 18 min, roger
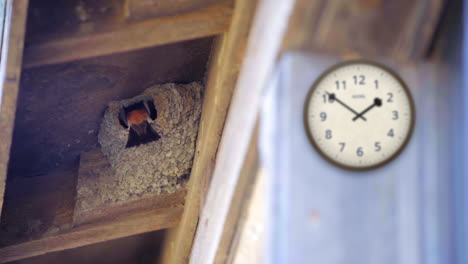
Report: 1 h 51 min
